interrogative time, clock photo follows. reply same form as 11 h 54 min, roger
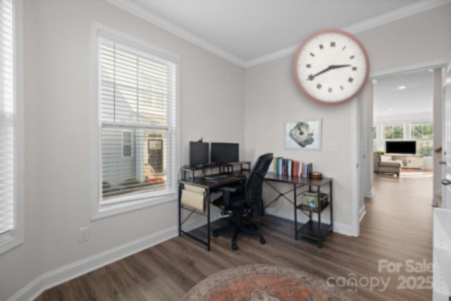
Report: 2 h 40 min
